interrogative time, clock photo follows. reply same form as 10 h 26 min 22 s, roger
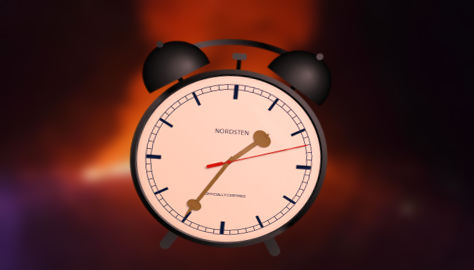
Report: 1 h 35 min 12 s
